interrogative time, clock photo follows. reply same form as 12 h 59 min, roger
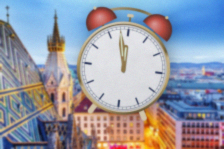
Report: 11 h 58 min
